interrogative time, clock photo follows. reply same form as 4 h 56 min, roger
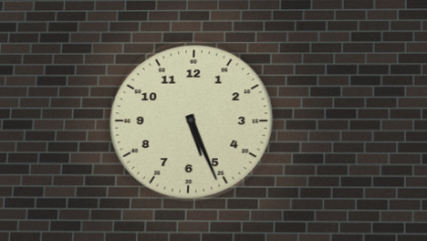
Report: 5 h 26 min
